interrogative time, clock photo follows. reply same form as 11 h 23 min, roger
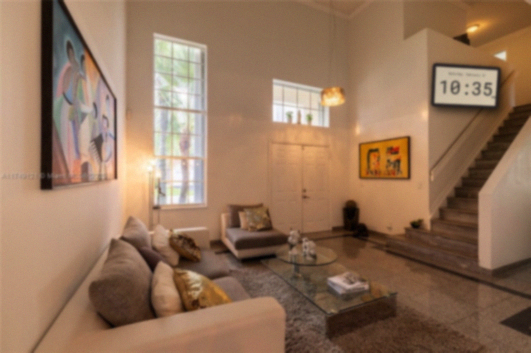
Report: 10 h 35 min
